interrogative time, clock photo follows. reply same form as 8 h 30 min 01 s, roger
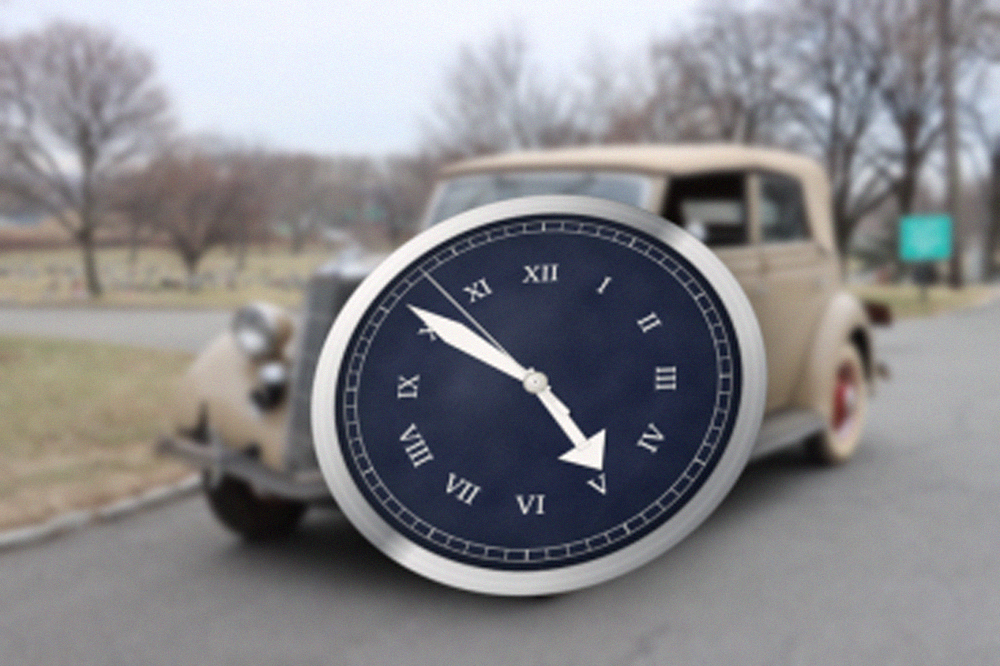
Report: 4 h 50 min 53 s
